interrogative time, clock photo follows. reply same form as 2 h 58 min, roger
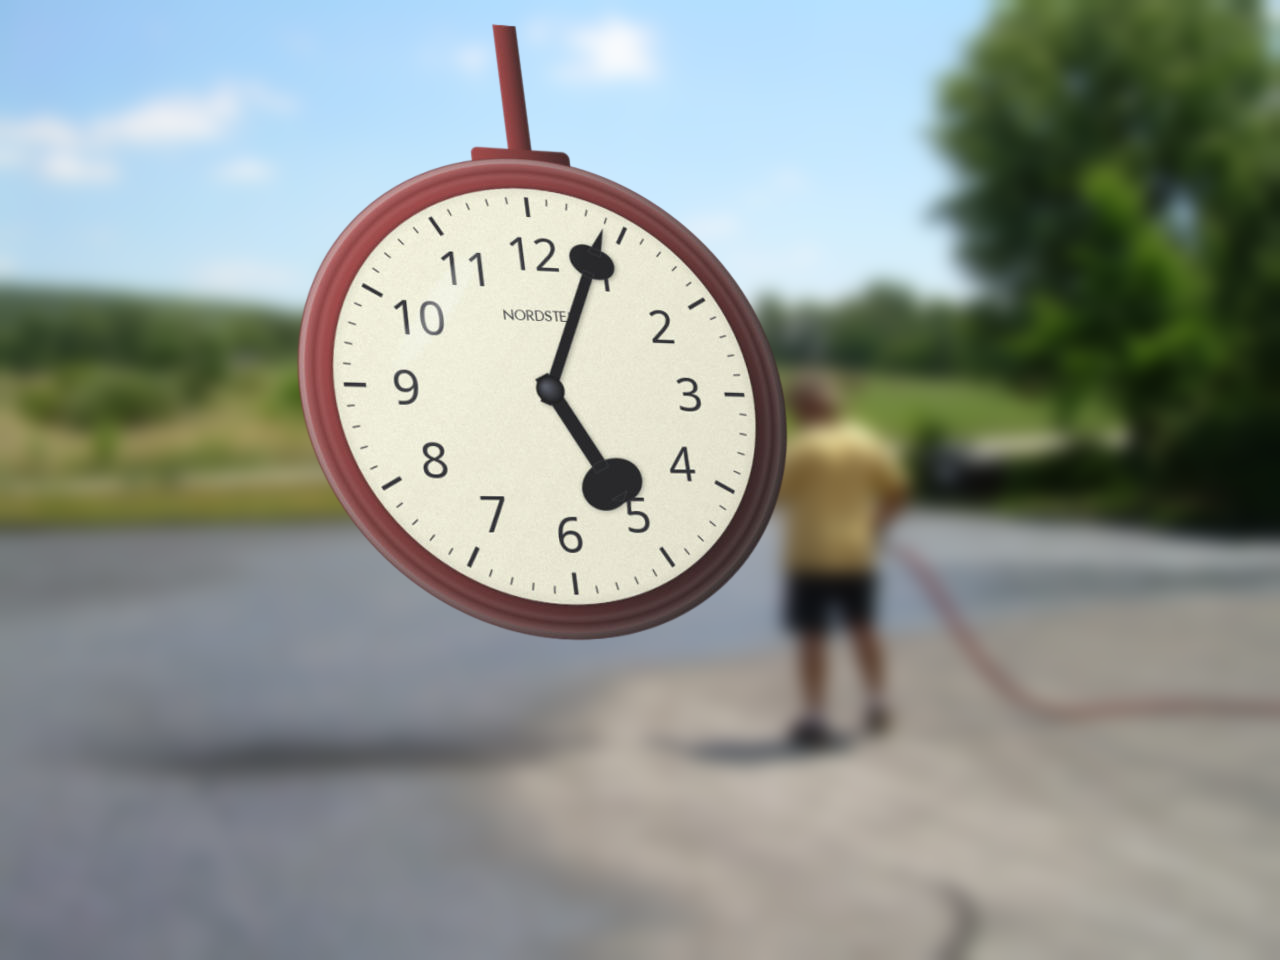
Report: 5 h 04 min
